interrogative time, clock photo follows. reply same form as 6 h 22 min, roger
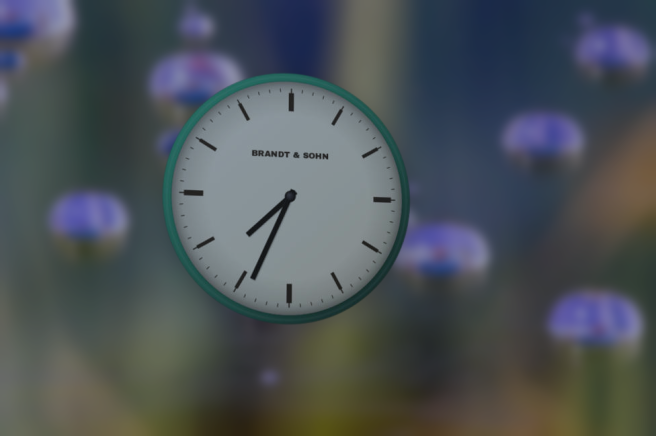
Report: 7 h 34 min
